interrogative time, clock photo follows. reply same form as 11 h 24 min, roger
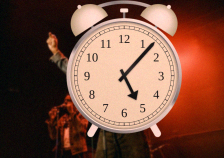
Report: 5 h 07 min
